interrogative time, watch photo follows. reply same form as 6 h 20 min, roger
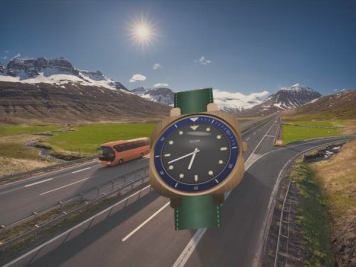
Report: 6 h 42 min
